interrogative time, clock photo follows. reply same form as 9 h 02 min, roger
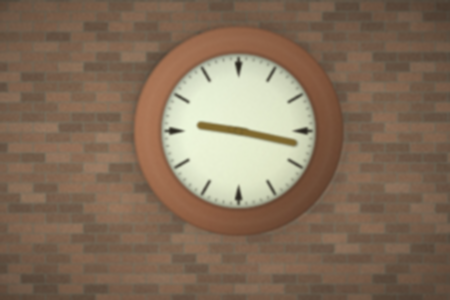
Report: 9 h 17 min
